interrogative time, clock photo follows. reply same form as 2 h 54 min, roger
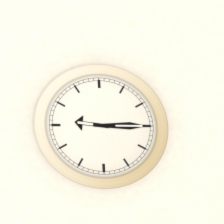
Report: 9 h 15 min
